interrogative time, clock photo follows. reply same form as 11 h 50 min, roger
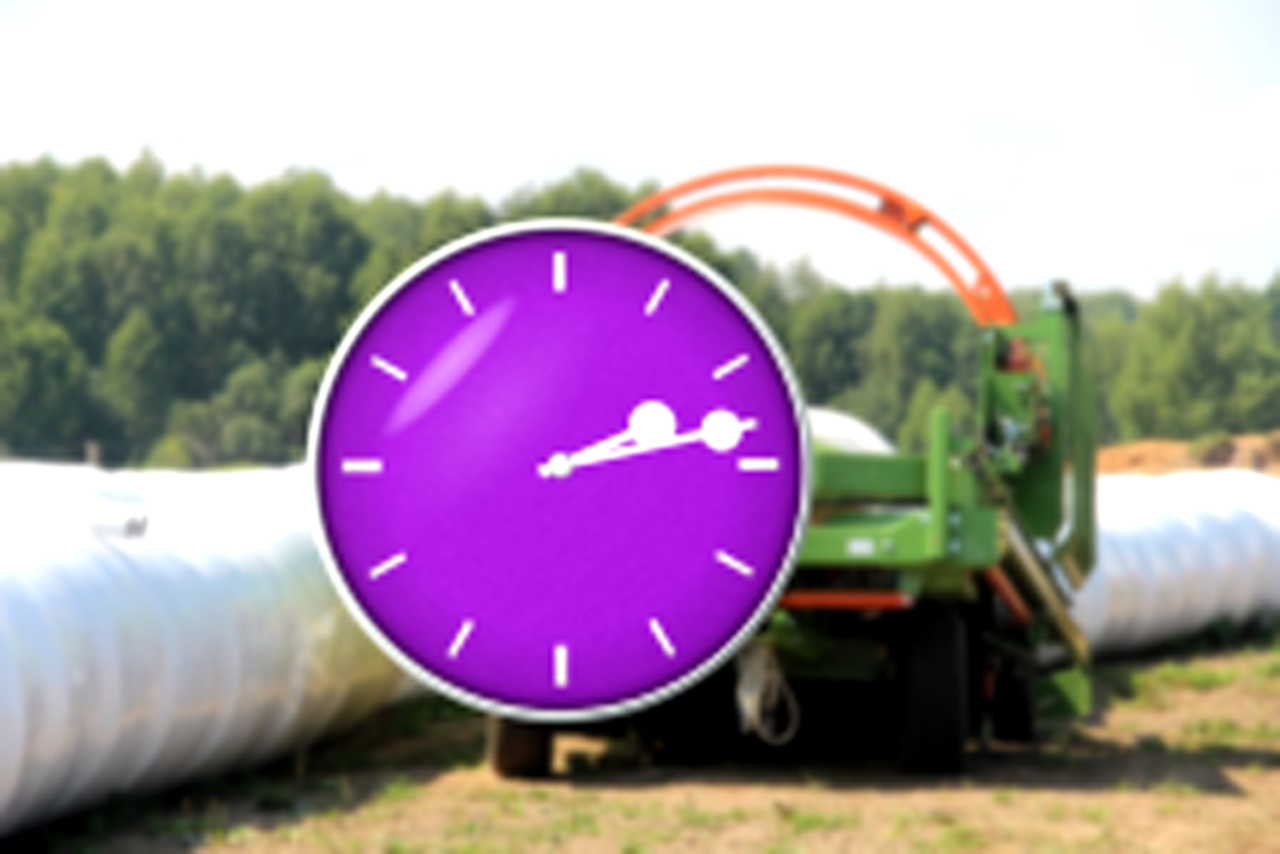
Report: 2 h 13 min
